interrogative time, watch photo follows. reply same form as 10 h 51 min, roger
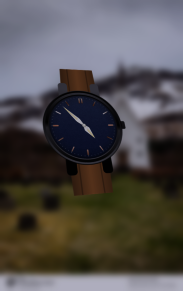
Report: 4 h 53 min
